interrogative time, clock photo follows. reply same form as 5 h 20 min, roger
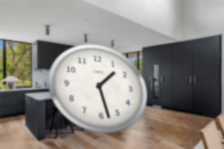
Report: 1 h 28 min
